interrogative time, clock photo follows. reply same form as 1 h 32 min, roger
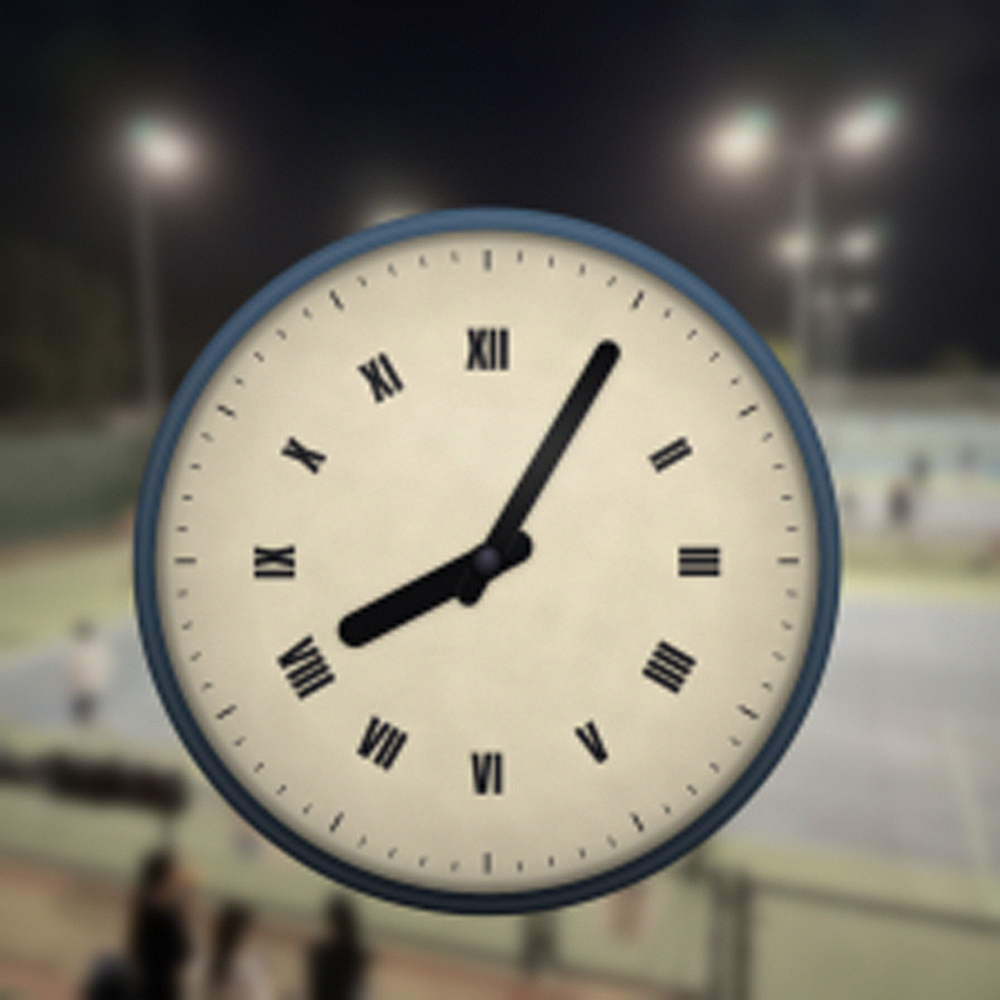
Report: 8 h 05 min
